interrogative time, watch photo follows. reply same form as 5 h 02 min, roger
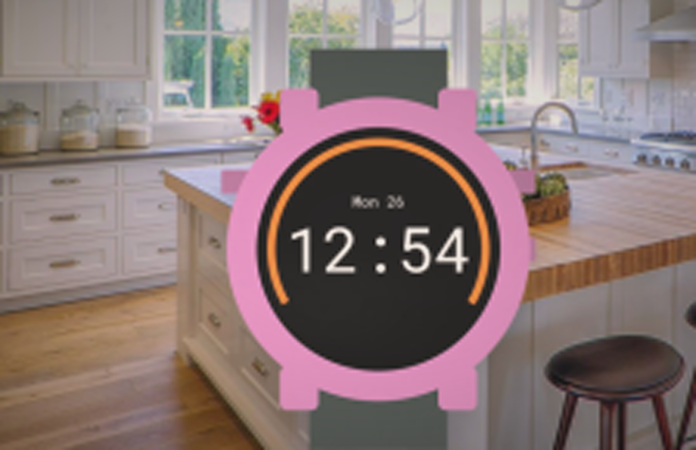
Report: 12 h 54 min
